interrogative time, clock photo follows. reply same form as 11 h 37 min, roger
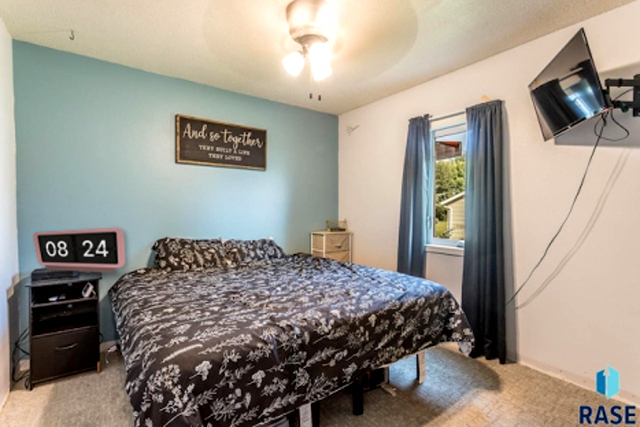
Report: 8 h 24 min
